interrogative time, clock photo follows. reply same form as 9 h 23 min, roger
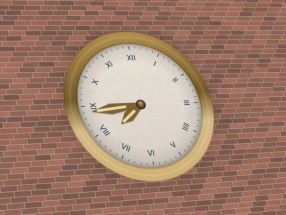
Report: 7 h 44 min
